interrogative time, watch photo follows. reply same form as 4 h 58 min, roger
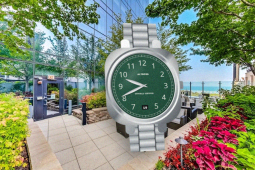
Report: 9 h 41 min
